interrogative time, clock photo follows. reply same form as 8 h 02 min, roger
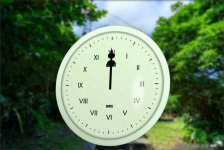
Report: 12 h 00 min
